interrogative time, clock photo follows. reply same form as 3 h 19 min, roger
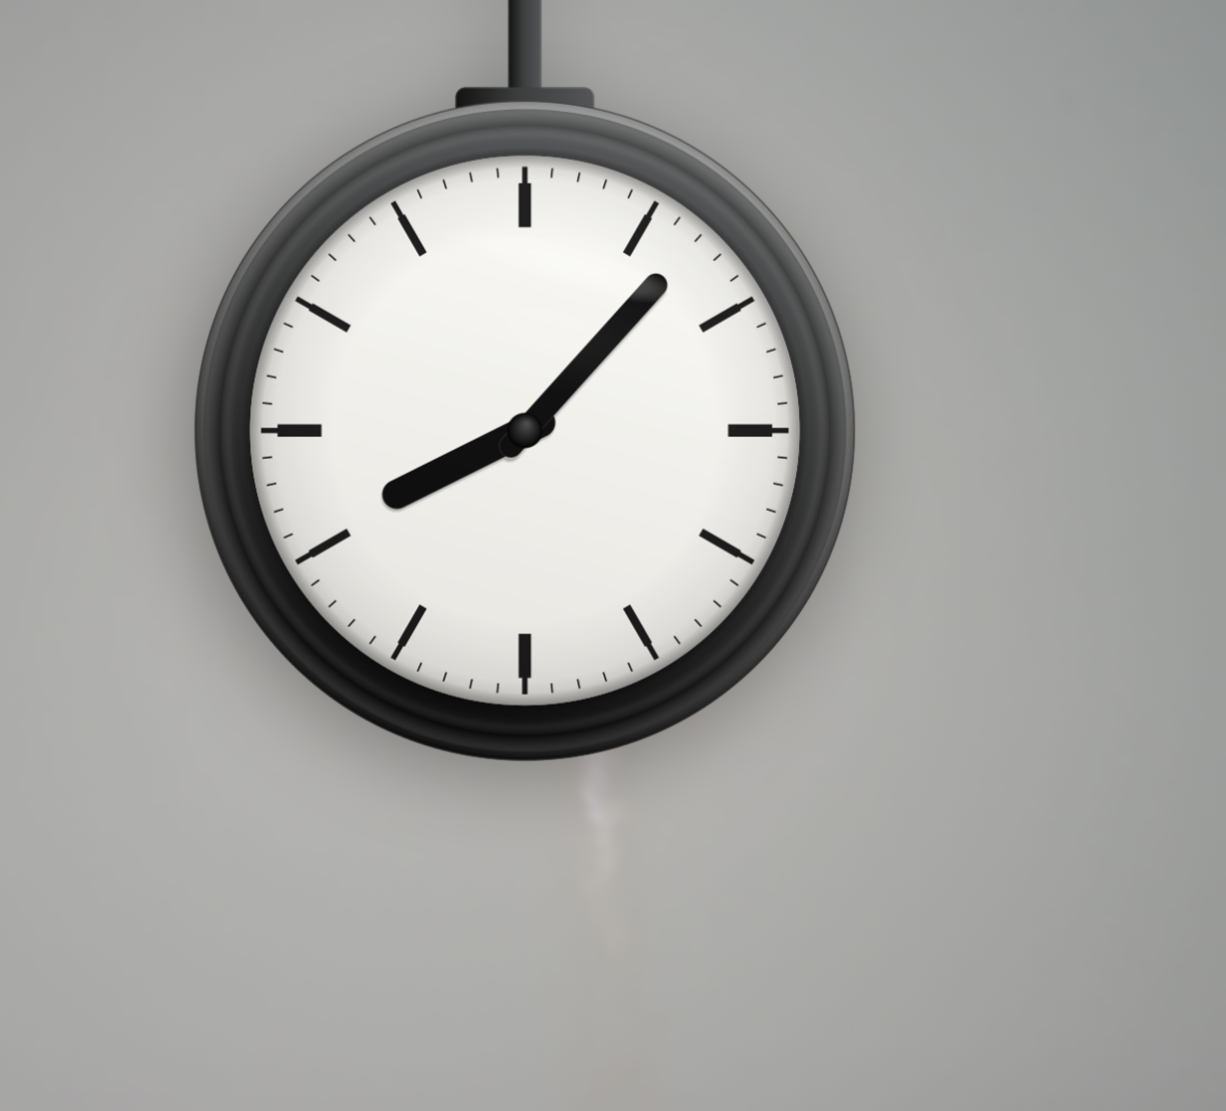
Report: 8 h 07 min
